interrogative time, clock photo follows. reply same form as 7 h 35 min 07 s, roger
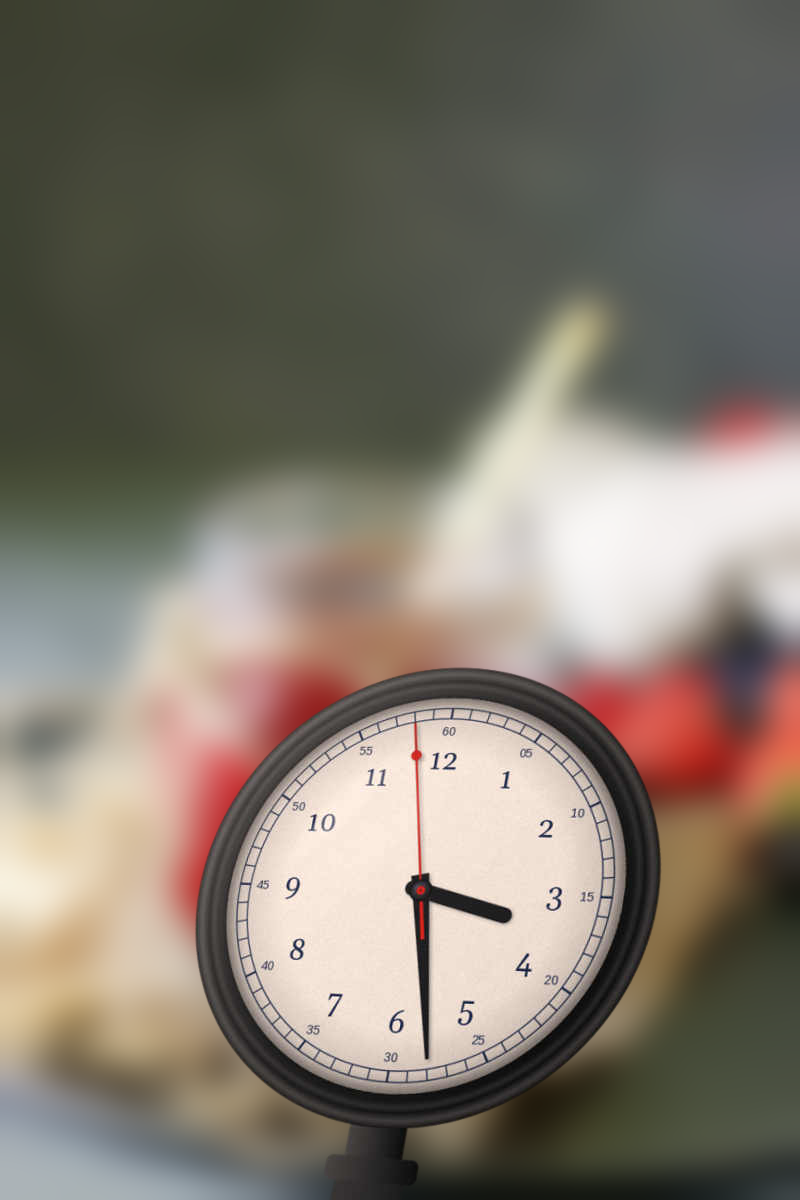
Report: 3 h 27 min 58 s
